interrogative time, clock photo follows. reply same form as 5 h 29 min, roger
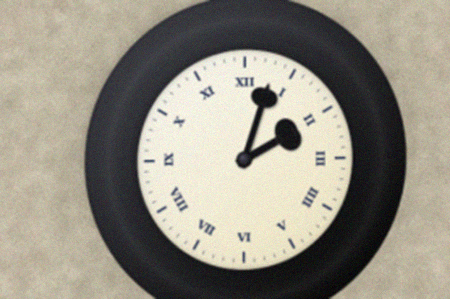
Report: 2 h 03 min
